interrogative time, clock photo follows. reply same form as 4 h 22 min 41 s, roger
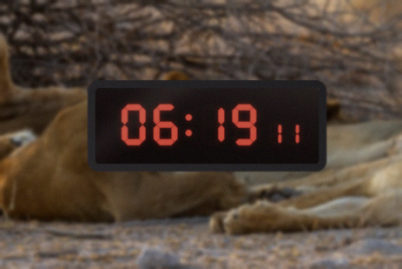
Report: 6 h 19 min 11 s
